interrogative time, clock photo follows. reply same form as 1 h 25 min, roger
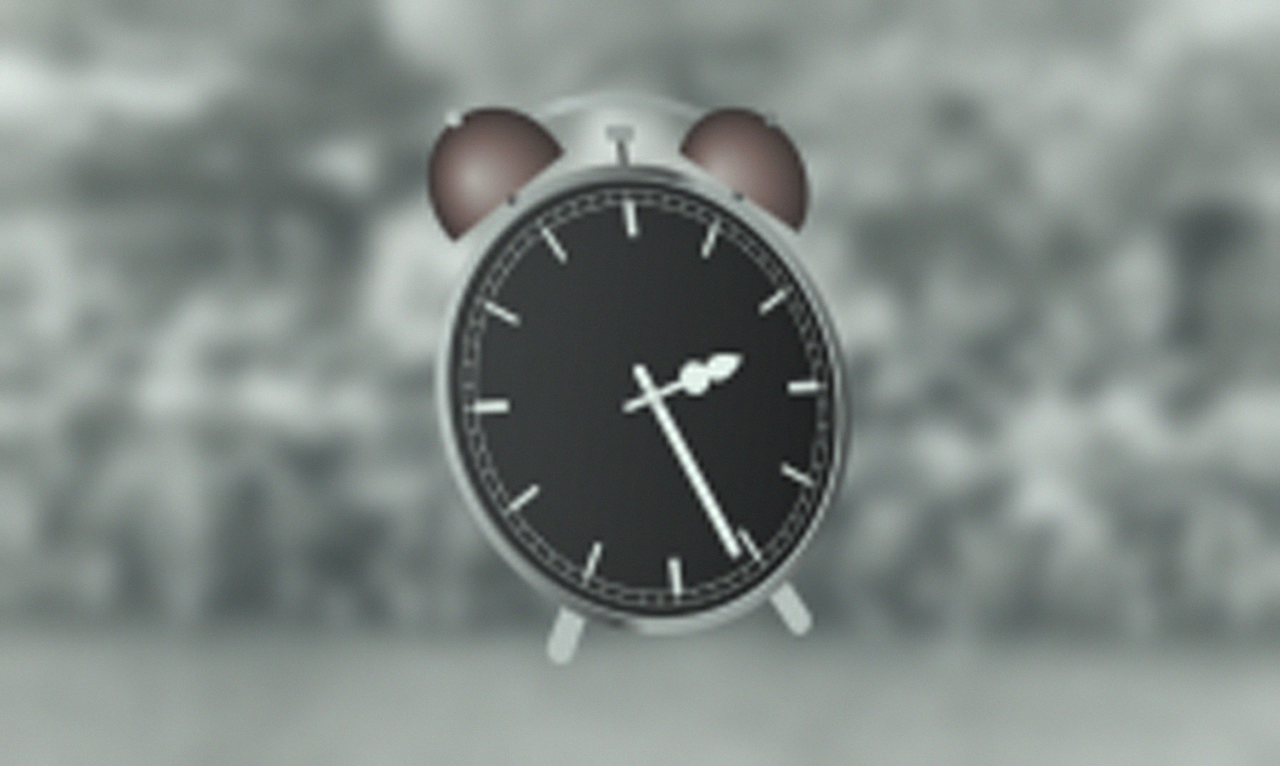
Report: 2 h 26 min
